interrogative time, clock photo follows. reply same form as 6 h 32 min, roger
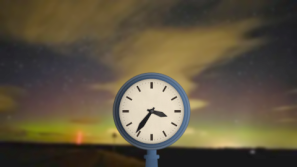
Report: 3 h 36 min
